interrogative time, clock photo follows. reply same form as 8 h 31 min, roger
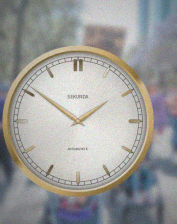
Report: 1 h 51 min
